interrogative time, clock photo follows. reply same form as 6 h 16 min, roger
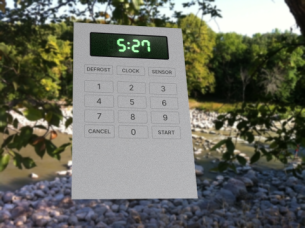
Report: 5 h 27 min
